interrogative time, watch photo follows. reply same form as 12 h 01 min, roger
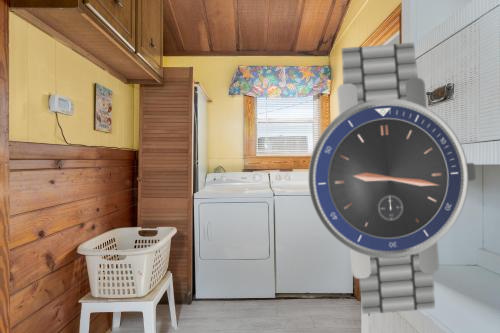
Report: 9 h 17 min
